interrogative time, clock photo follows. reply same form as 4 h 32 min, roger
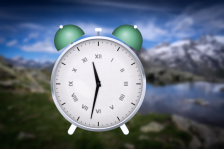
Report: 11 h 32 min
